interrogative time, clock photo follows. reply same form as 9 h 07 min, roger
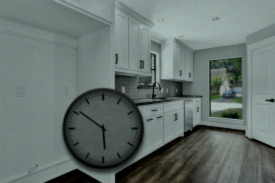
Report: 5 h 51 min
